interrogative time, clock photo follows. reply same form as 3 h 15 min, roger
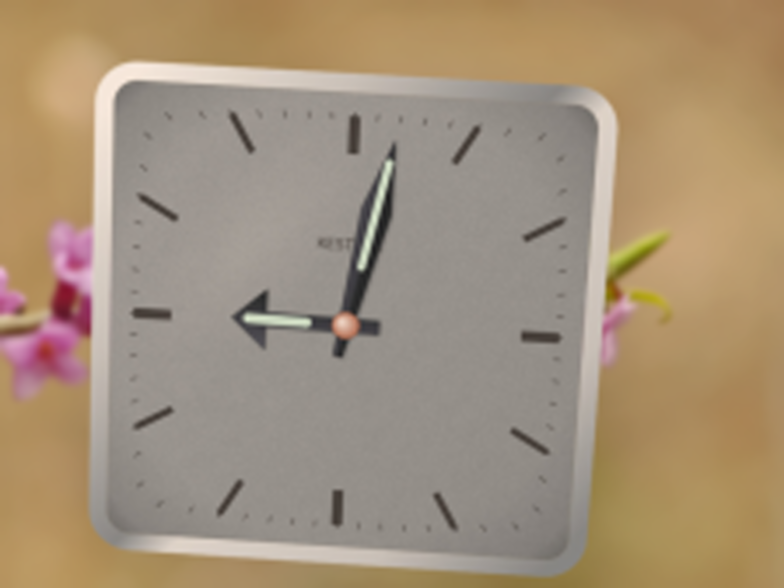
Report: 9 h 02 min
